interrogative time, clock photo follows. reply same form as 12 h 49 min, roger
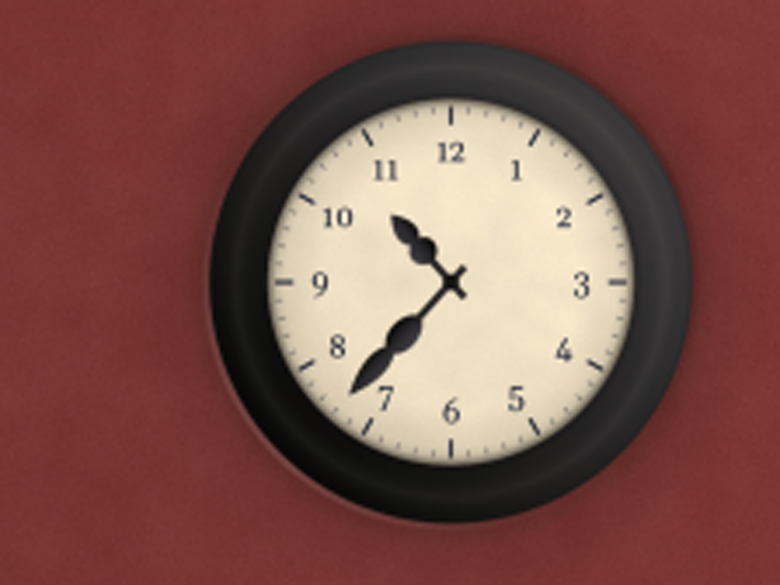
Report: 10 h 37 min
